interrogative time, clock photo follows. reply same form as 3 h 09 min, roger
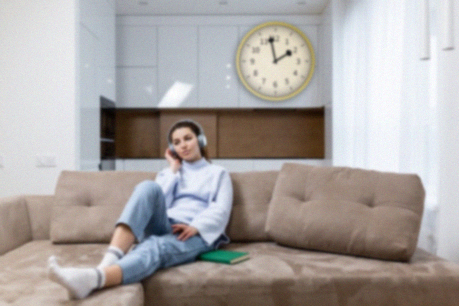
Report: 1 h 58 min
